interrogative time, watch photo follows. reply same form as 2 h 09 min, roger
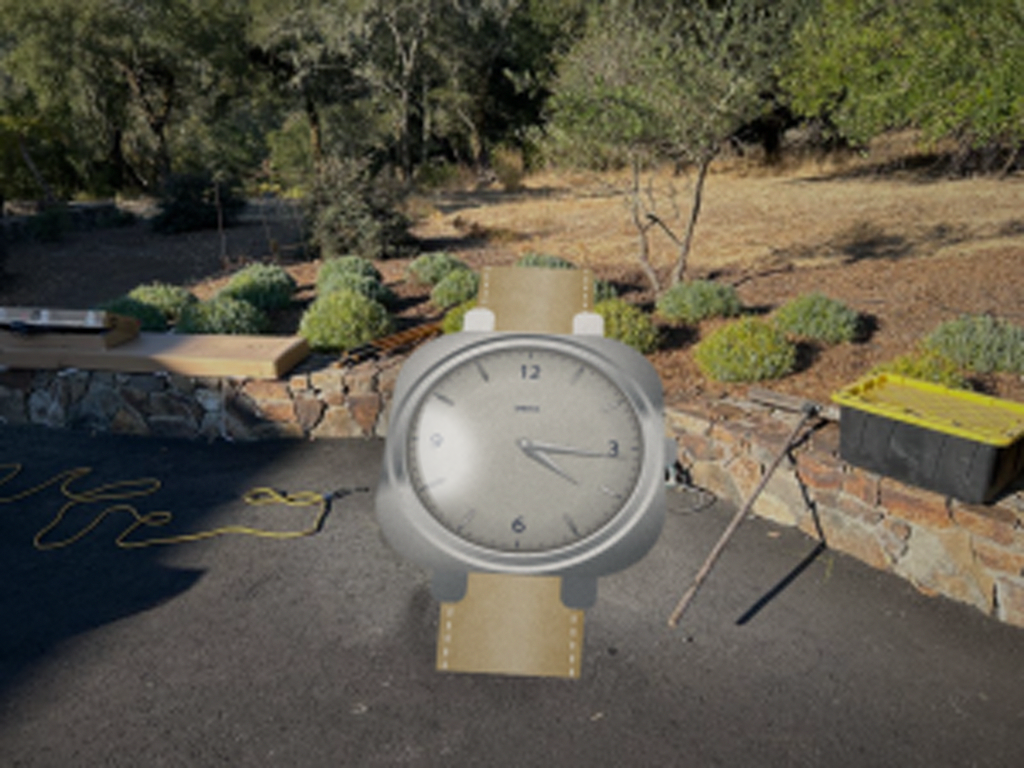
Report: 4 h 16 min
